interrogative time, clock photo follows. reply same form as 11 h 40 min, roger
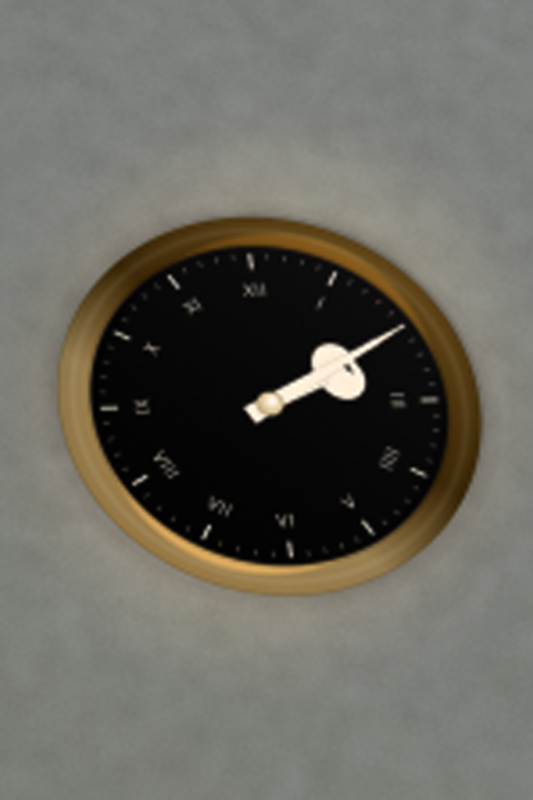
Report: 2 h 10 min
